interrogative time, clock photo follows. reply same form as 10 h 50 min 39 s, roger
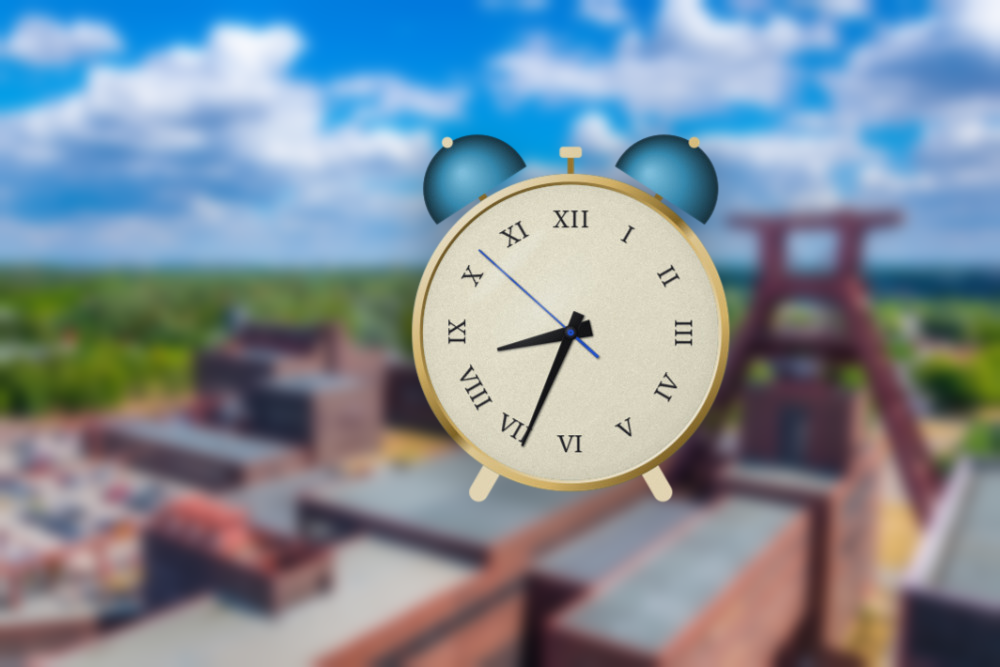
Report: 8 h 33 min 52 s
